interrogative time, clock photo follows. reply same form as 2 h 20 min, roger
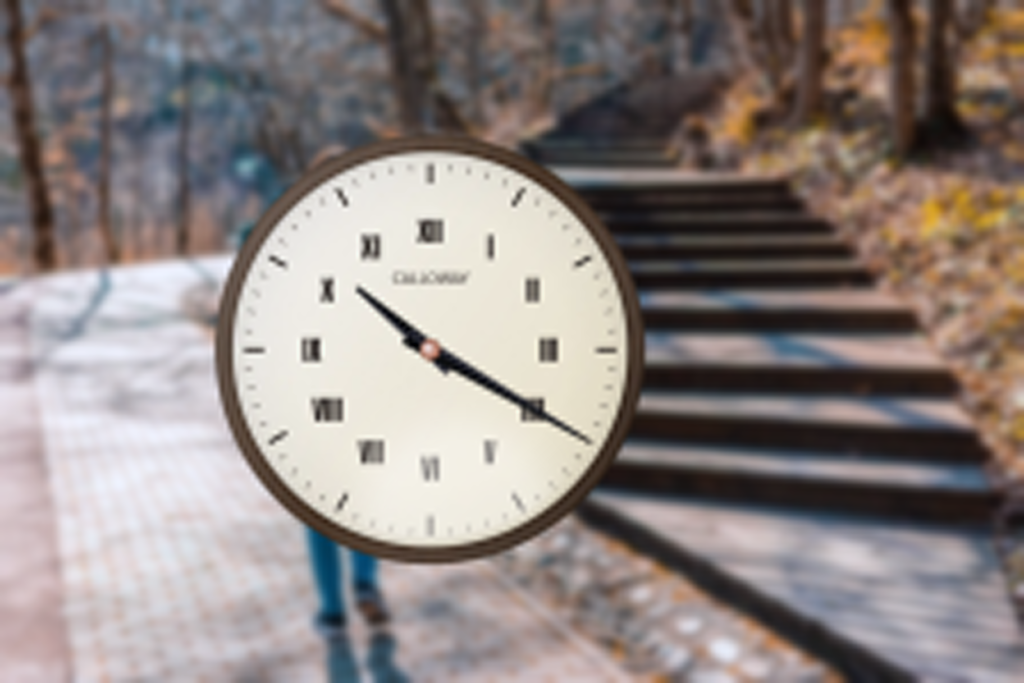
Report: 10 h 20 min
